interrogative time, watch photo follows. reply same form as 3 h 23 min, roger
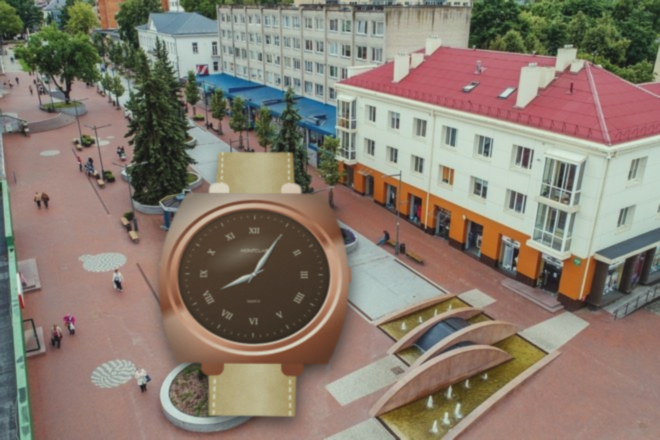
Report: 8 h 05 min
